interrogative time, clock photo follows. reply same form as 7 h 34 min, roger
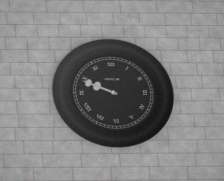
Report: 9 h 49 min
